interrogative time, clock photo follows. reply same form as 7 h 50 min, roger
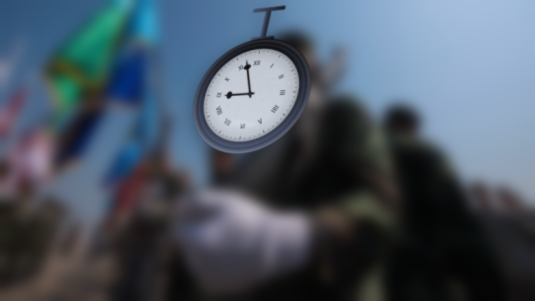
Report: 8 h 57 min
